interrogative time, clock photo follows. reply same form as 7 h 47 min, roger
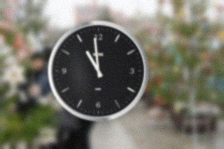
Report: 10 h 59 min
